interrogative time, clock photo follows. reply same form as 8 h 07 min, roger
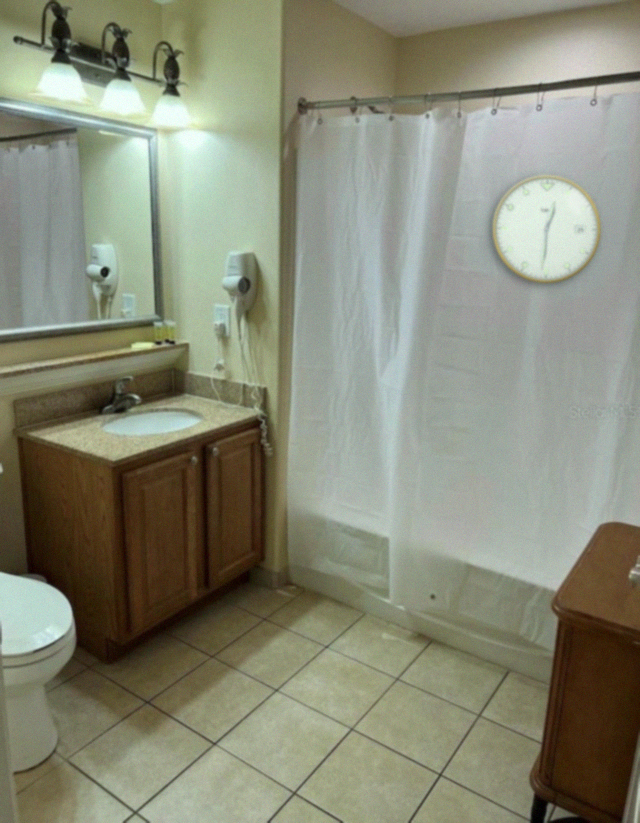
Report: 12 h 31 min
